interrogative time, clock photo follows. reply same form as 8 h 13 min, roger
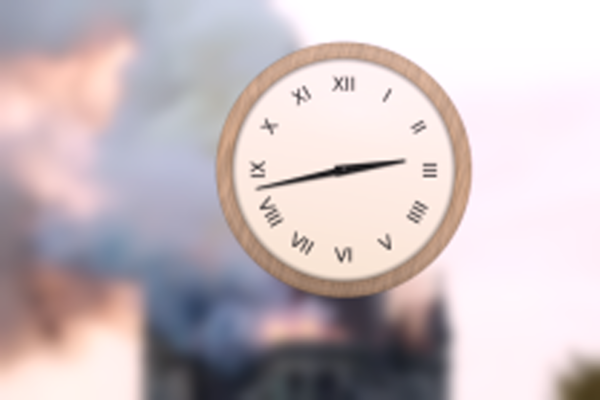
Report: 2 h 43 min
